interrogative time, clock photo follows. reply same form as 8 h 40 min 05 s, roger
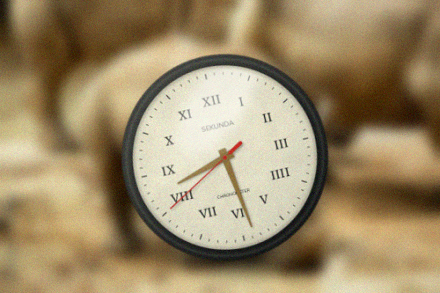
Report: 8 h 28 min 40 s
